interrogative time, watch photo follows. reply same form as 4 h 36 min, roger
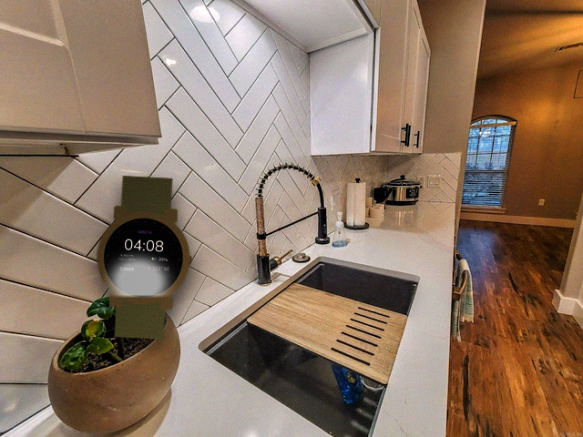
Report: 4 h 08 min
